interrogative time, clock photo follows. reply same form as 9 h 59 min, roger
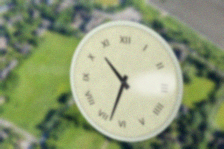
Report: 10 h 33 min
